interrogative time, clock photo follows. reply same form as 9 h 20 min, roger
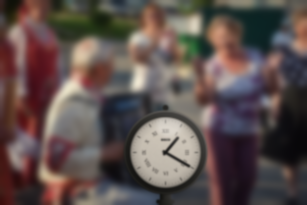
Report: 1 h 20 min
